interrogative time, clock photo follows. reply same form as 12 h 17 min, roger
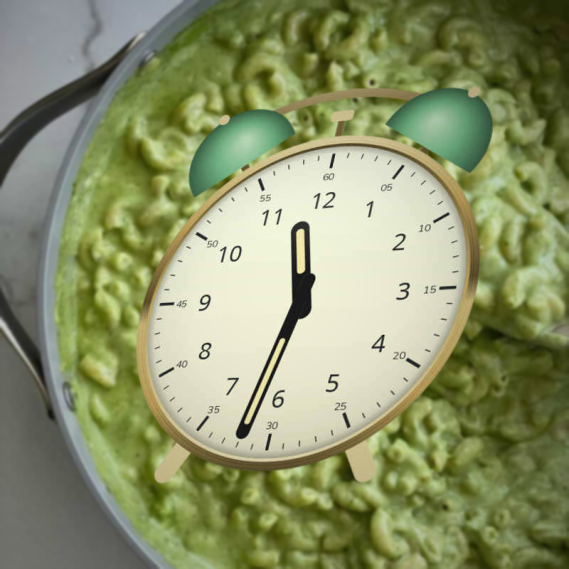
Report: 11 h 32 min
